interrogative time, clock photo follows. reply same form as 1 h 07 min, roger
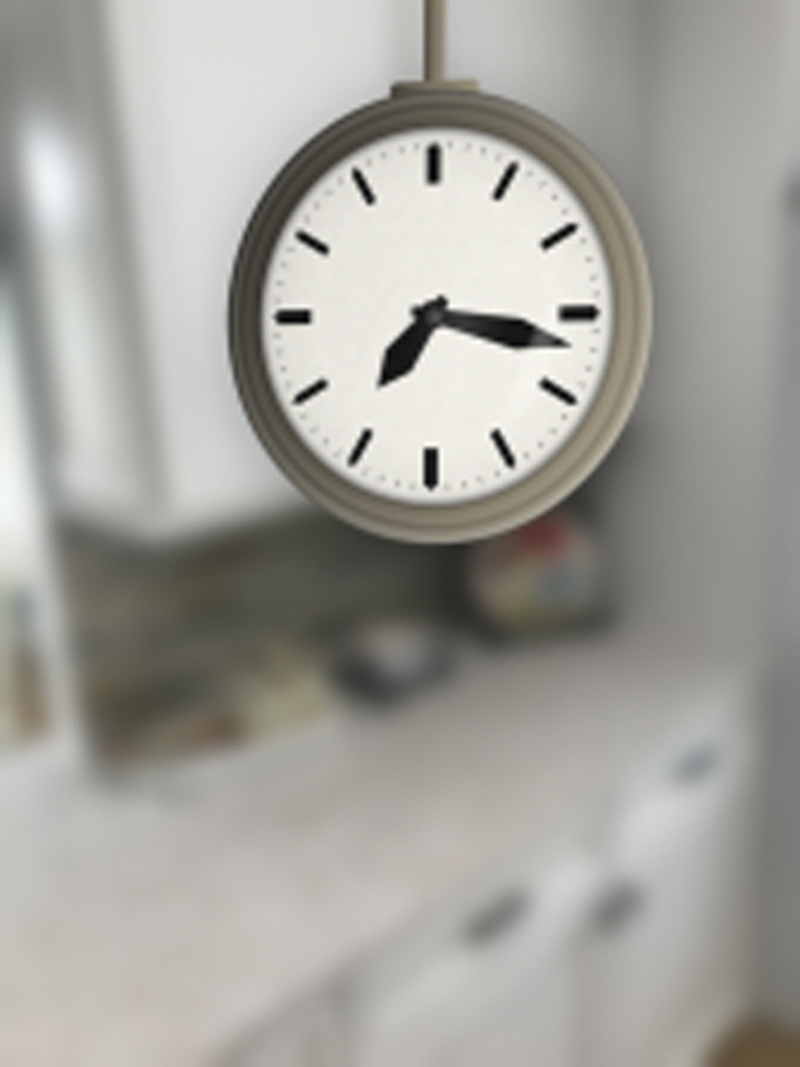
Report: 7 h 17 min
